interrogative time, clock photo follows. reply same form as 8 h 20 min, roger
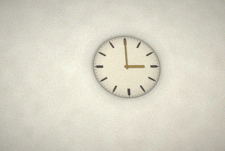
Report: 3 h 00 min
